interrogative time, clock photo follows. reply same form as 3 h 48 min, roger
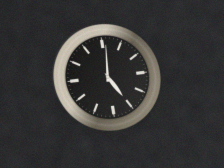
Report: 5 h 01 min
